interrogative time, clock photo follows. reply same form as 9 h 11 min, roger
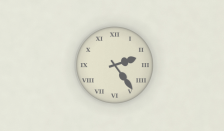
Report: 2 h 24 min
